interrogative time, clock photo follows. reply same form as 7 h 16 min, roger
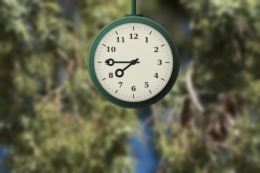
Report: 7 h 45 min
